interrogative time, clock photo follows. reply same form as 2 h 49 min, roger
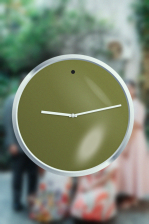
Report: 9 h 13 min
